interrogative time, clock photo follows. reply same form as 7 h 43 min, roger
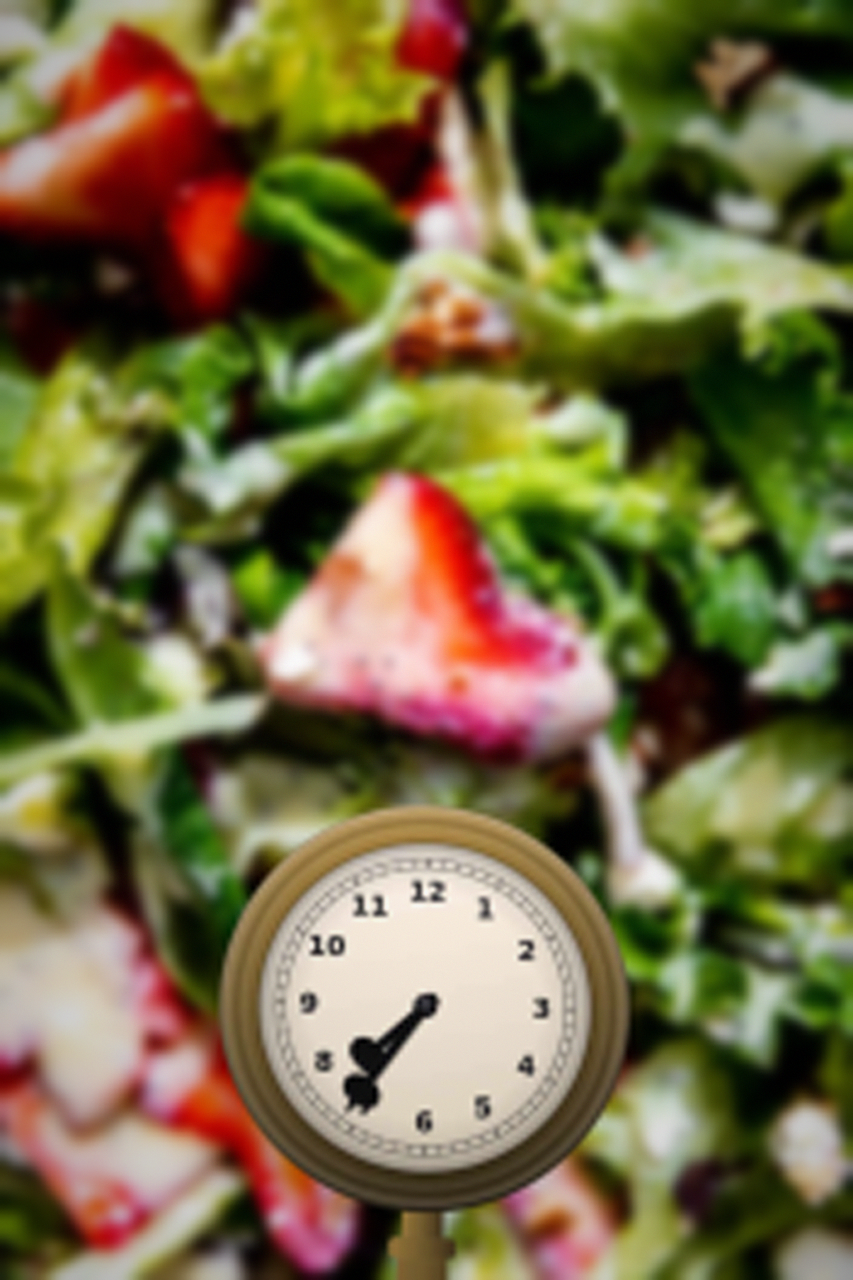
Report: 7 h 36 min
